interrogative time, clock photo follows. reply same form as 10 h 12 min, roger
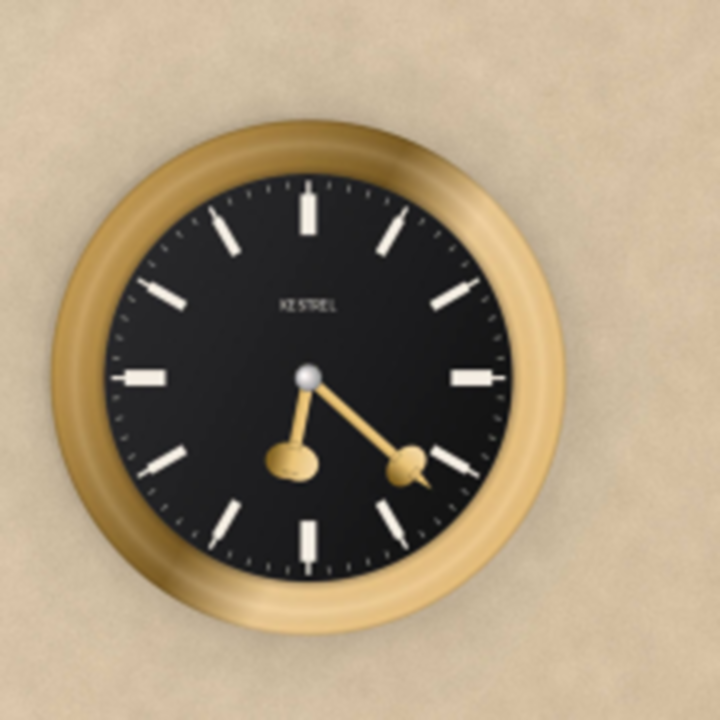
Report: 6 h 22 min
